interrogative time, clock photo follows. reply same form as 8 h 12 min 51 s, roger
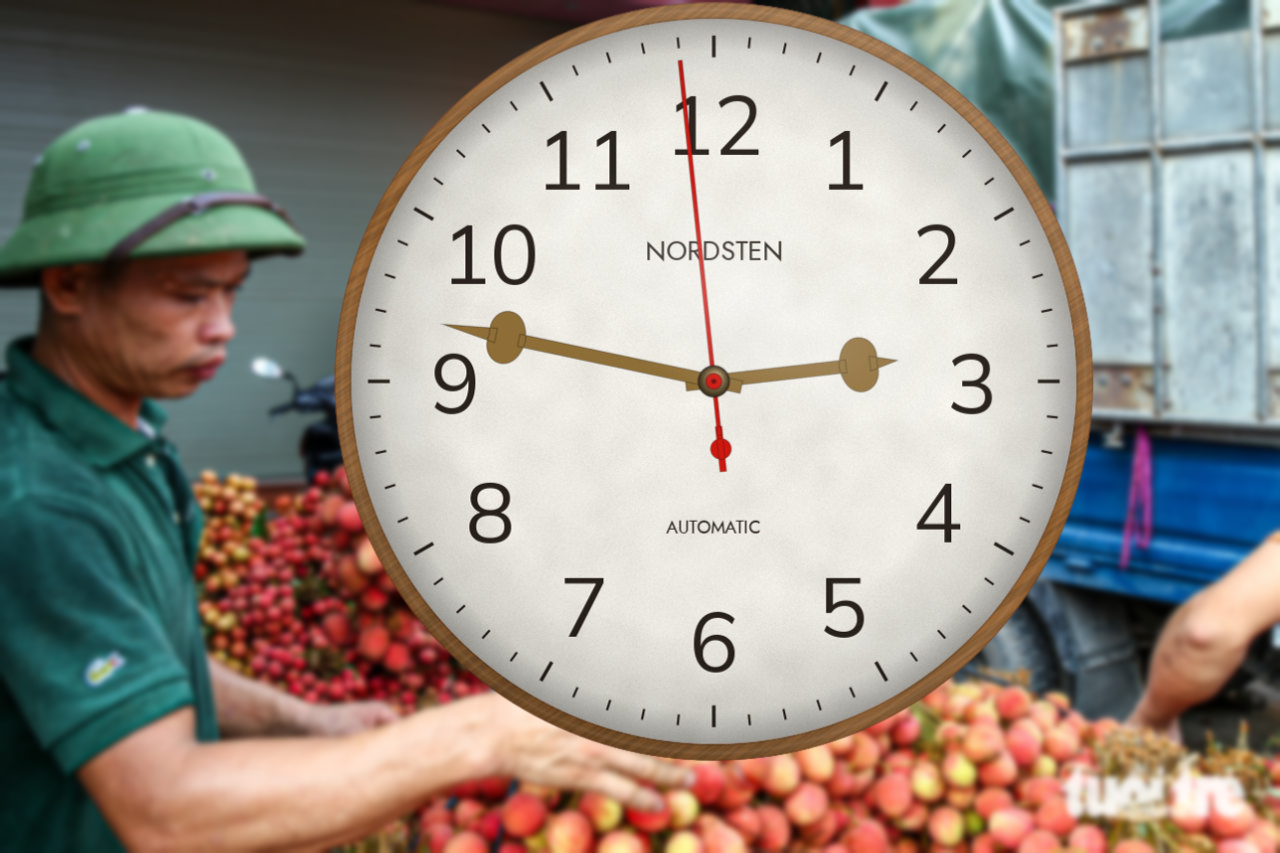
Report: 2 h 46 min 59 s
